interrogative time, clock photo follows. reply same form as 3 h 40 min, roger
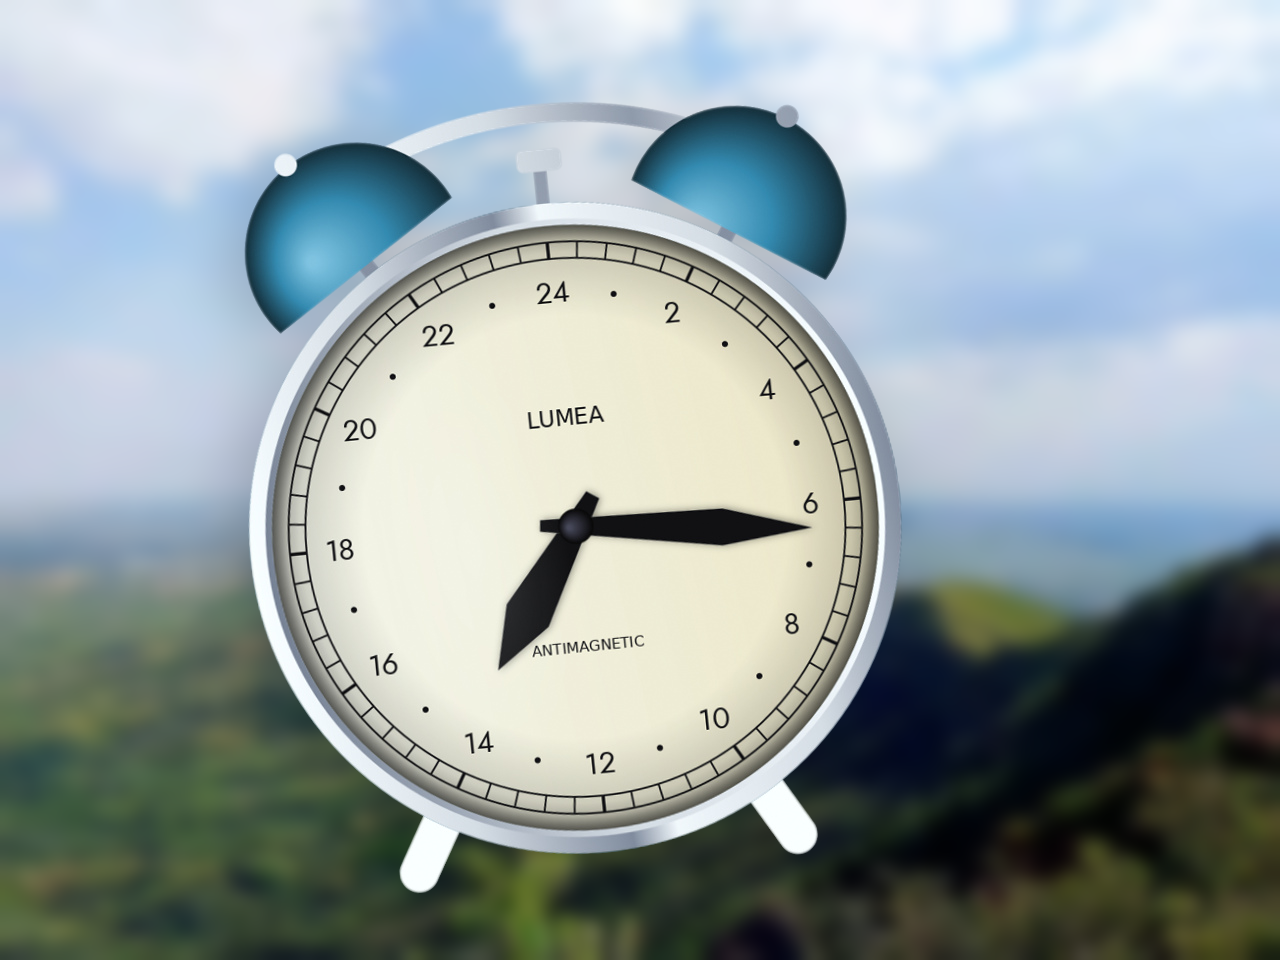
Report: 14 h 16 min
